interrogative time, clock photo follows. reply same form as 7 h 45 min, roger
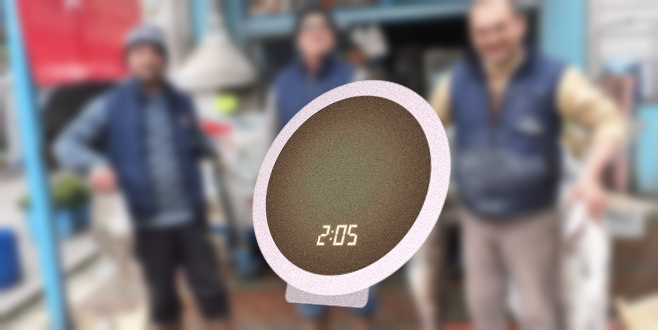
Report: 2 h 05 min
